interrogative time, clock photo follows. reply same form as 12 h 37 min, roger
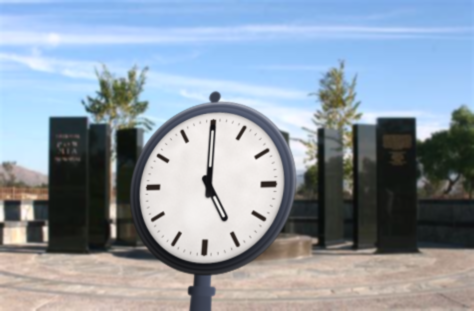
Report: 5 h 00 min
